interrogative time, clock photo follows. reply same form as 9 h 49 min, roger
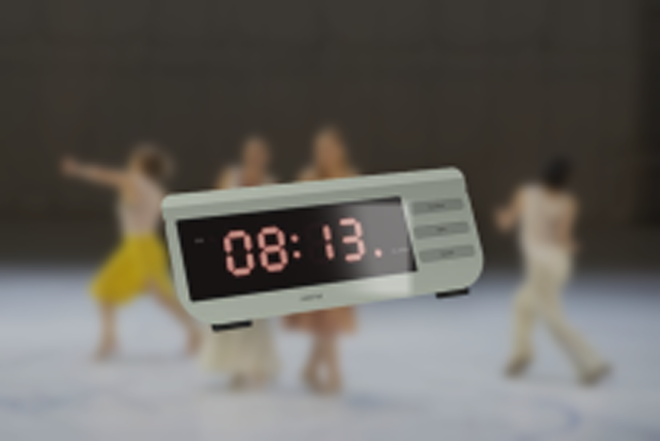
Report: 8 h 13 min
